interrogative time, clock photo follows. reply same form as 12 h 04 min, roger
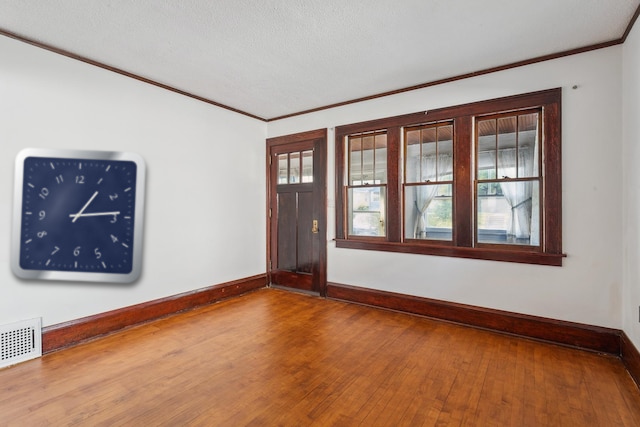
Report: 1 h 14 min
